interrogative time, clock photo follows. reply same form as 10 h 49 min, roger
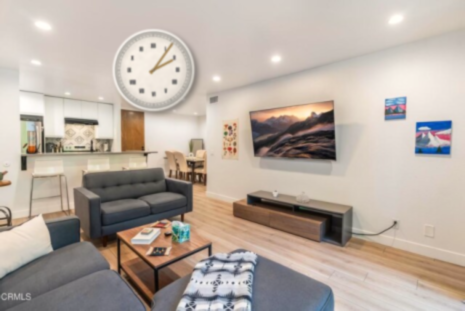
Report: 2 h 06 min
